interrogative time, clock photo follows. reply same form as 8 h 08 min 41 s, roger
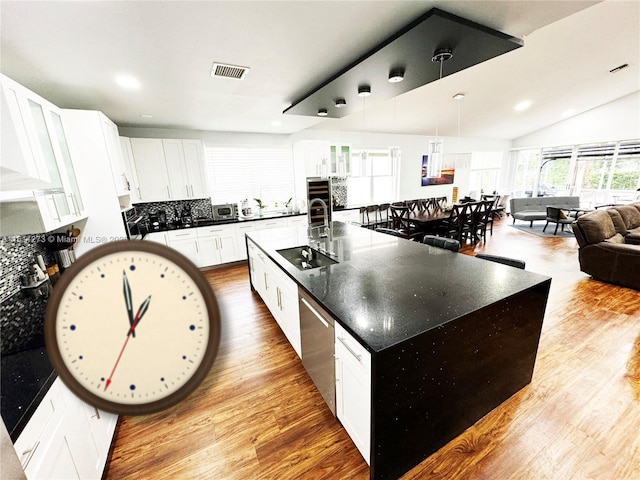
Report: 12 h 58 min 34 s
